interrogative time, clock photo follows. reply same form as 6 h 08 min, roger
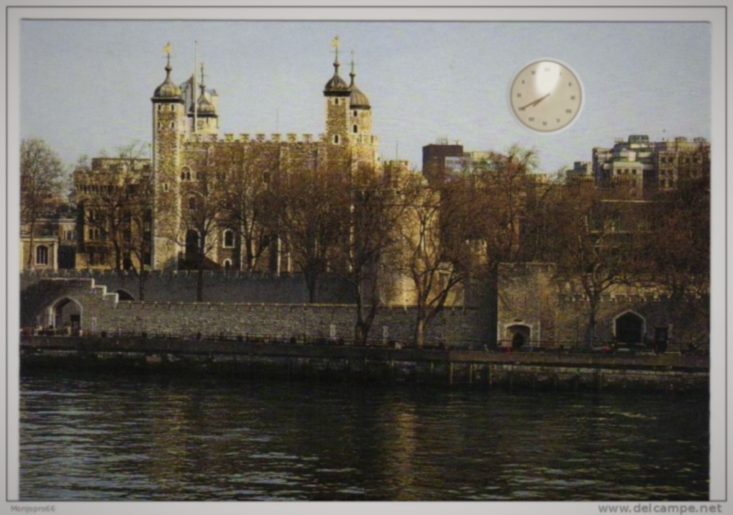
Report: 7 h 40 min
